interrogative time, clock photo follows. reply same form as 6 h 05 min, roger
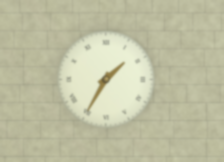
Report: 1 h 35 min
